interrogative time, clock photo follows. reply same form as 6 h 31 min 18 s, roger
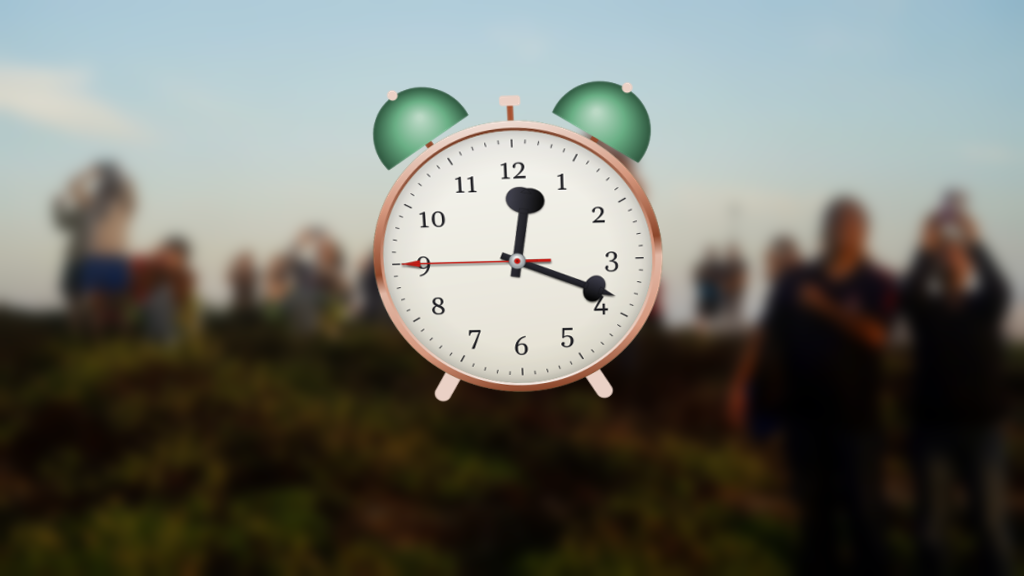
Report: 12 h 18 min 45 s
